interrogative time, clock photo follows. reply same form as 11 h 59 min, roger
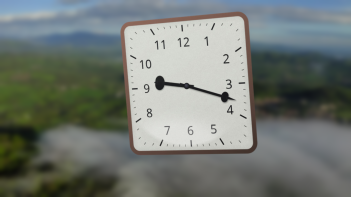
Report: 9 h 18 min
